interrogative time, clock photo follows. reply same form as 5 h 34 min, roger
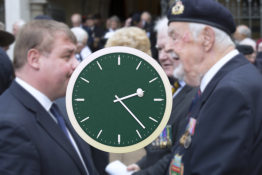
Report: 2 h 23 min
